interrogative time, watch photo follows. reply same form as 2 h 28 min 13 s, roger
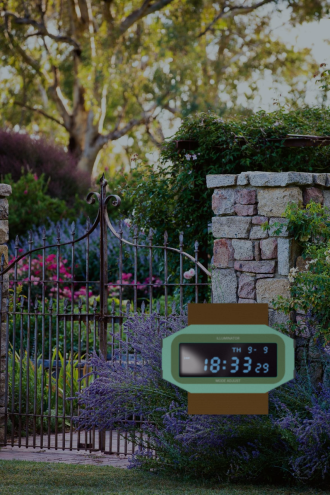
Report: 18 h 33 min 29 s
